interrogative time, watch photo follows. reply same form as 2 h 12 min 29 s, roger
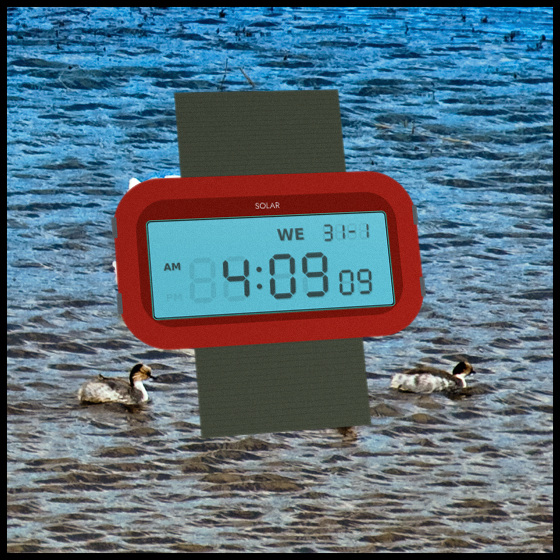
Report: 4 h 09 min 09 s
